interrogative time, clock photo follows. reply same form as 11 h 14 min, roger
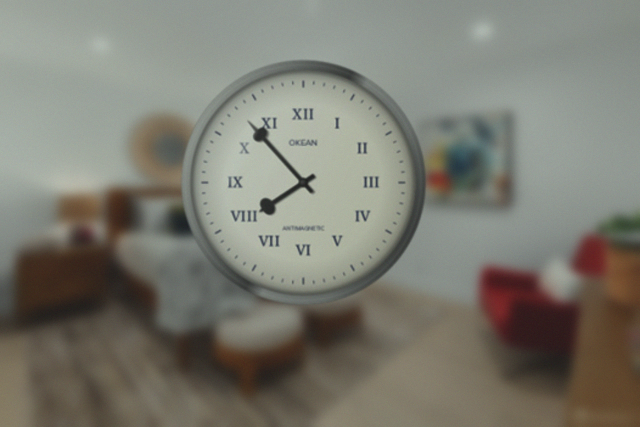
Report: 7 h 53 min
